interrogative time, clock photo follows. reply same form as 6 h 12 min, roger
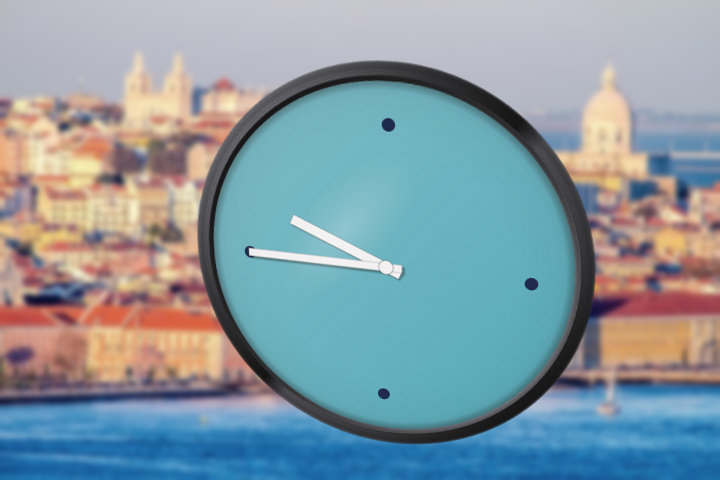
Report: 9 h 45 min
